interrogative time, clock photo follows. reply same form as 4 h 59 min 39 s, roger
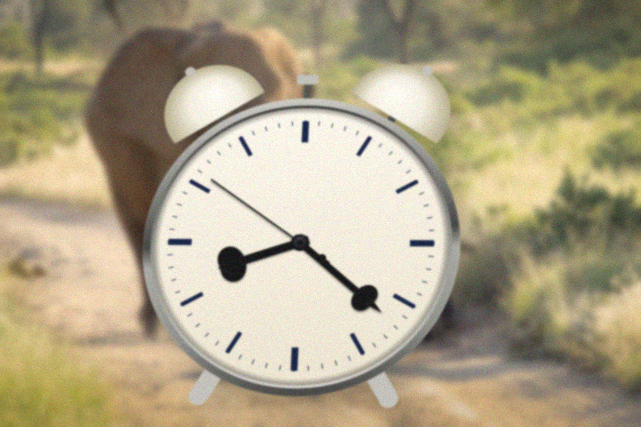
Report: 8 h 21 min 51 s
